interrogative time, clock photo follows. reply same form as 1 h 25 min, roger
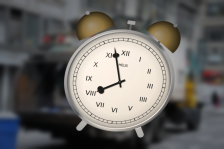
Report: 7 h 57 min
